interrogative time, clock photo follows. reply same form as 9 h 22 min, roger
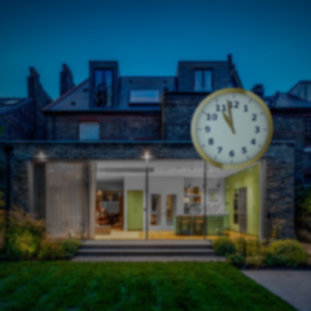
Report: 10 h 58 min
